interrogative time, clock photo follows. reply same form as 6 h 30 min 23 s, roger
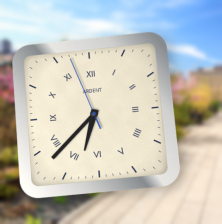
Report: 6 h 37 min 57 s
